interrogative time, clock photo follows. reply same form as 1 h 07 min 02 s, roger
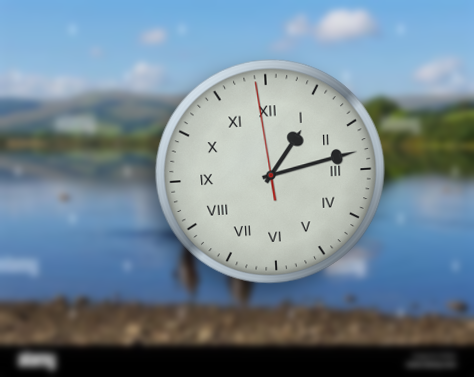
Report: 1 h 12 min 59 s
